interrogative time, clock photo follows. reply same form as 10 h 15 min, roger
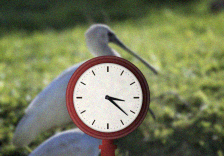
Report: 3 h 22 min
